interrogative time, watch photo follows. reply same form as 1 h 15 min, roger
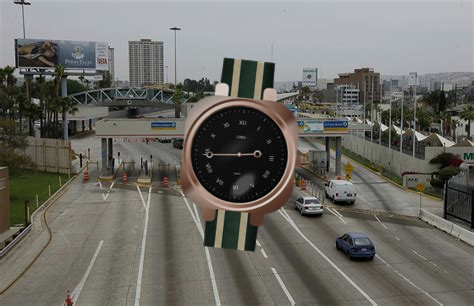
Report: 2 h 44 min
